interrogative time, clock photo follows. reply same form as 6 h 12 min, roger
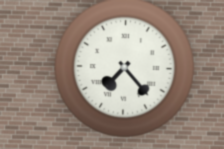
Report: 7 h 23 min
